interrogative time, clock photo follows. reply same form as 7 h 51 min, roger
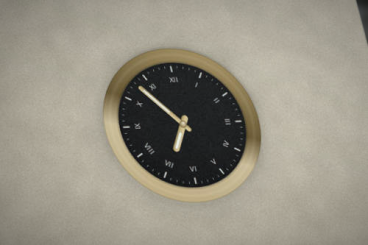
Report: 6 h 53 min
